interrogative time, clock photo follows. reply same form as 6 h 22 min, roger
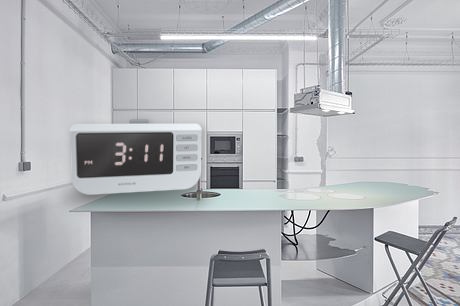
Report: 3 h 11 min
